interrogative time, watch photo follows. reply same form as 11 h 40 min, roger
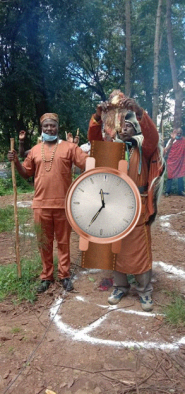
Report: 11 h 35 min
